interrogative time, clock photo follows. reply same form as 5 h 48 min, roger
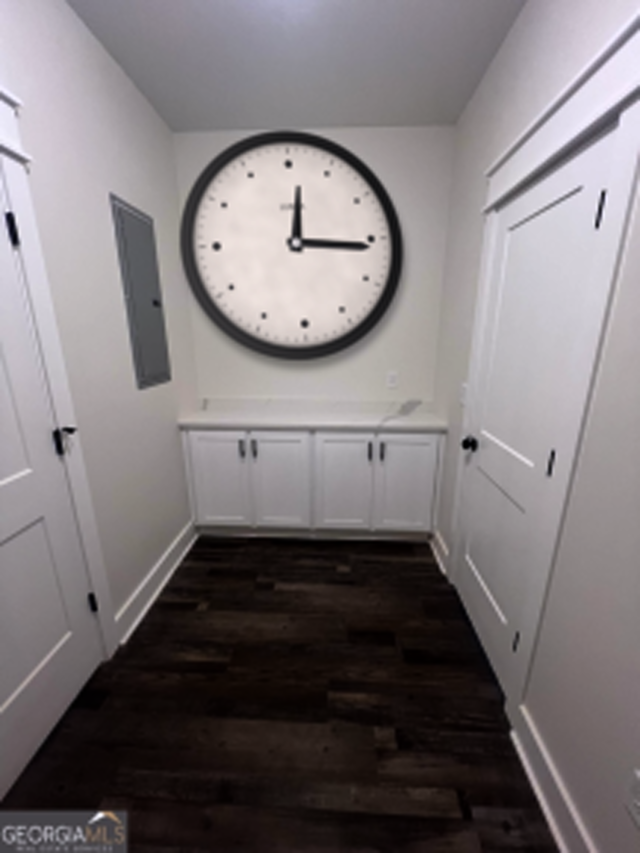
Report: 12 h 16 min
